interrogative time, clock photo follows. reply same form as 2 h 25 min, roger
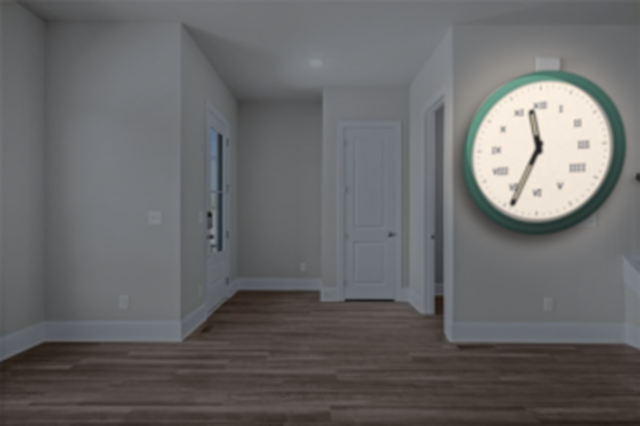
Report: 11 h 34 min
